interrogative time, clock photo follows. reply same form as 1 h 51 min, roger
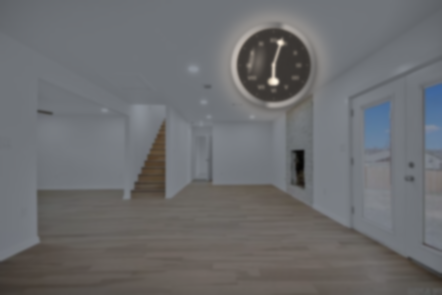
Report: 6 h 03 min
